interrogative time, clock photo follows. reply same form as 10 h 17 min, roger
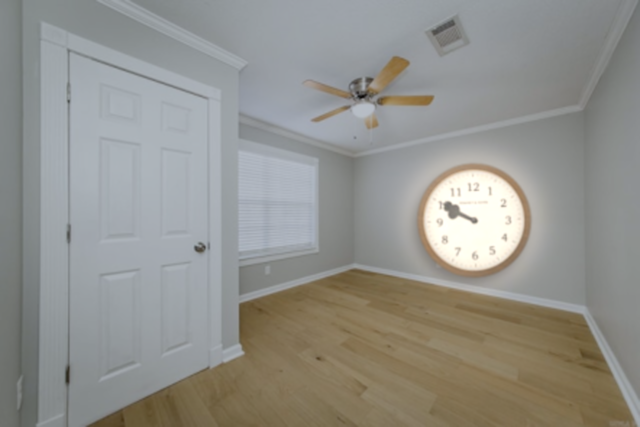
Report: 9 h 50 min
